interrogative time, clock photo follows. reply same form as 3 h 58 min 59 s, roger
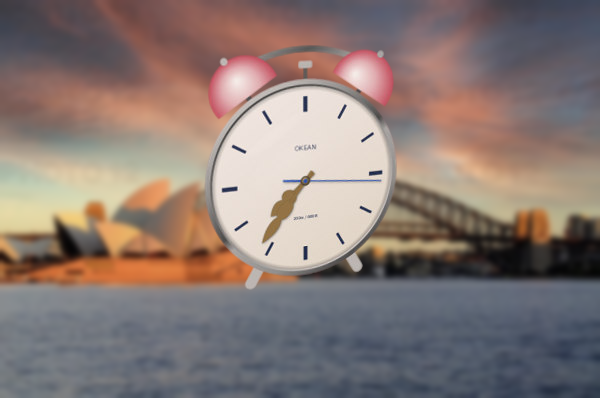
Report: 7 h 36 min 16 s
